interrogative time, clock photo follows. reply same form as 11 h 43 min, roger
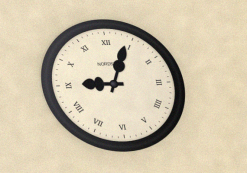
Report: 9 h 04 min
